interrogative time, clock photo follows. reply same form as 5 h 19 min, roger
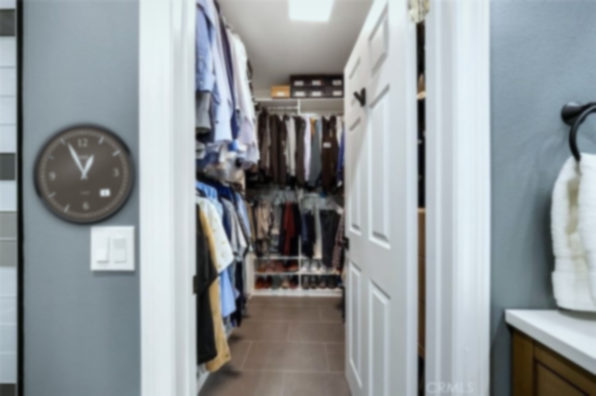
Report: 12 h 56 min
